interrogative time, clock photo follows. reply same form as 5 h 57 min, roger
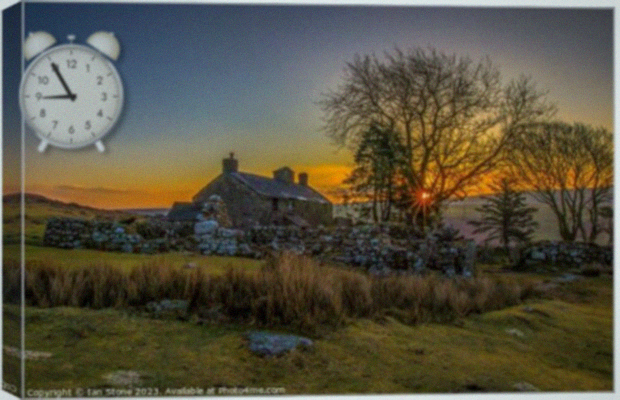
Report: 8 h 55 min
